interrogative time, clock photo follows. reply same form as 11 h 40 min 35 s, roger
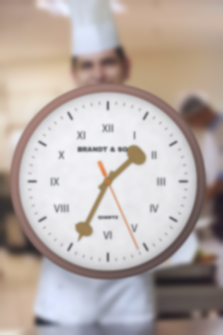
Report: 1 h 34 min 26 s
